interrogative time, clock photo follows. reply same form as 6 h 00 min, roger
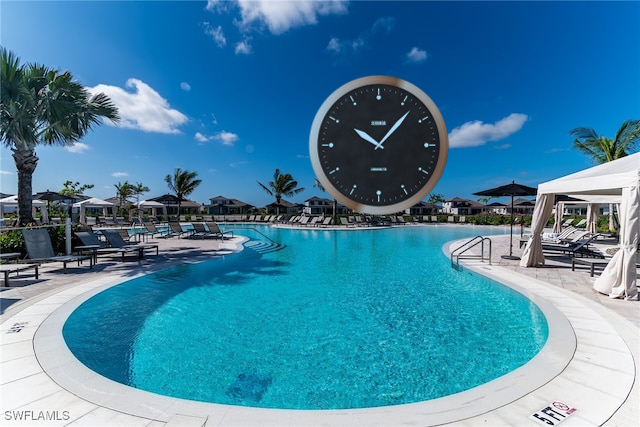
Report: 10 h 07 min
